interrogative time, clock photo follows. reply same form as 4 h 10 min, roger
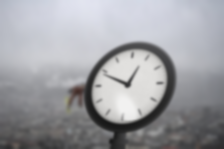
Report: 12 h 49 min
